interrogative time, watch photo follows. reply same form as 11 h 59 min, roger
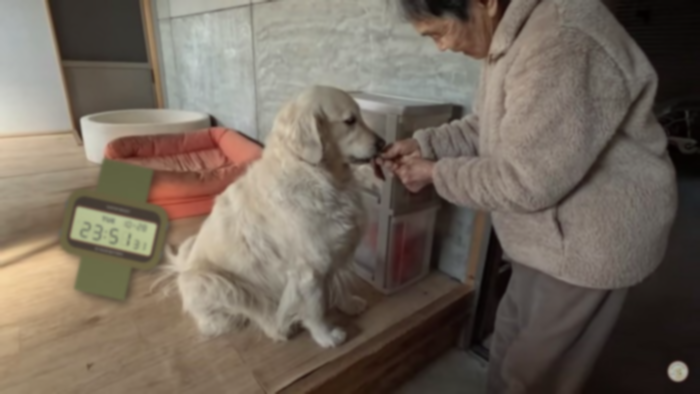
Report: 23 h 51 min
